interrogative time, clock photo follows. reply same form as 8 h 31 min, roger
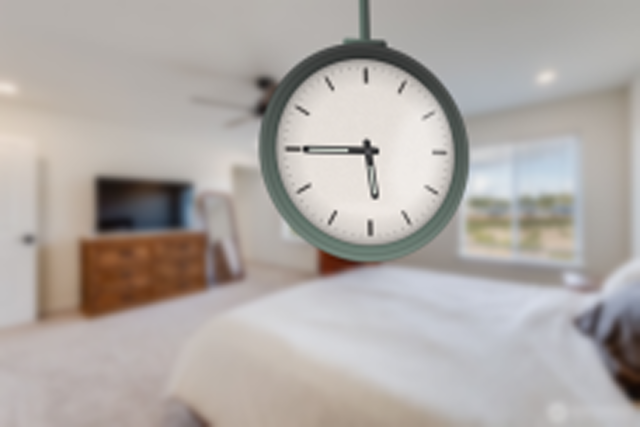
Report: 5 h 45 min
